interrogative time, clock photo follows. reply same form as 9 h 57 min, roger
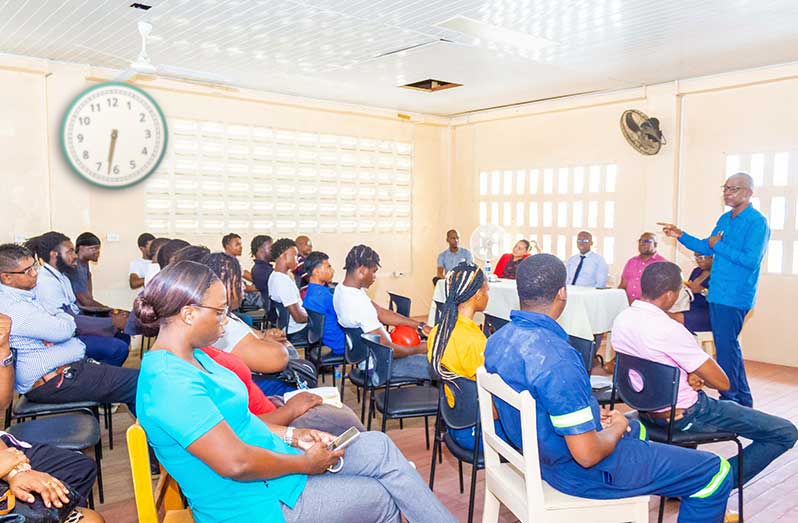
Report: 6 h 32 min
